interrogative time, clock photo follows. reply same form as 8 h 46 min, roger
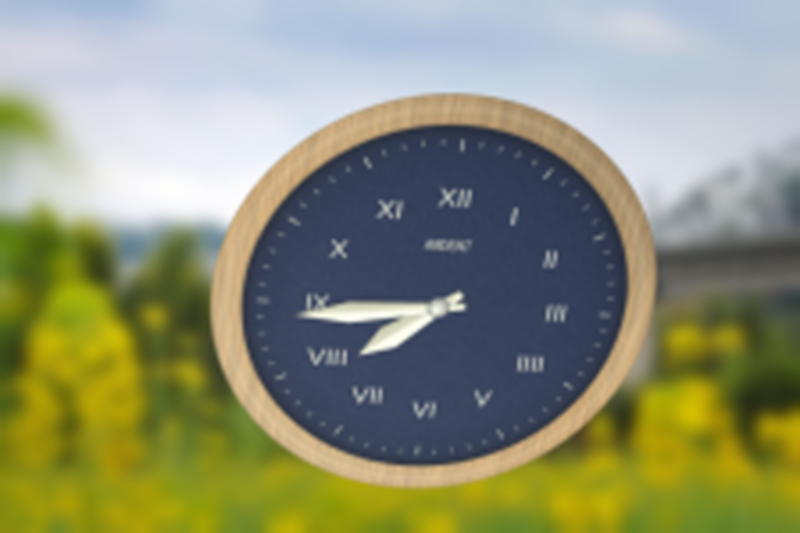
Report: 7 h 44 min
